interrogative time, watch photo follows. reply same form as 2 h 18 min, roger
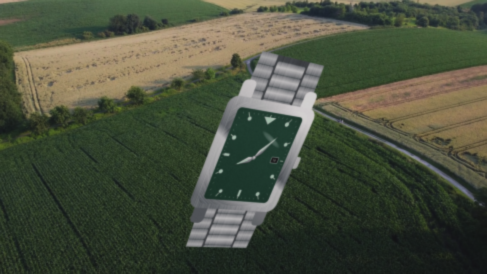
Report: 8 h 06 min
